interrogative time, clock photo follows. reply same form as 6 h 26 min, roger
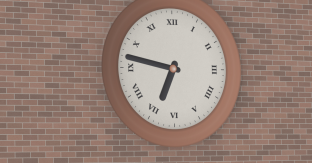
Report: 6 h 47 min
